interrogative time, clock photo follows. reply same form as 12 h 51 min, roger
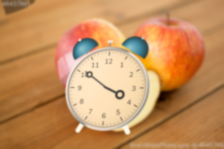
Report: 3 h 51 min
